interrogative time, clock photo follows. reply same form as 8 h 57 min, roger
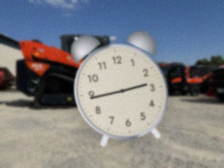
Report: 2 h 44 min
